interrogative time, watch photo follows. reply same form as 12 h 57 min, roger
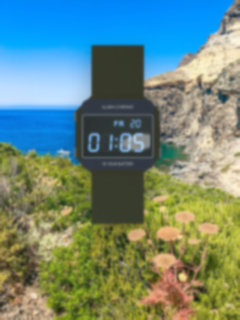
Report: 1 h 05 min
